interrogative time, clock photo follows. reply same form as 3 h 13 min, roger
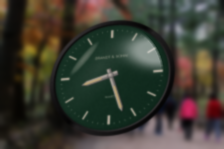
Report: 8 h 27 min
